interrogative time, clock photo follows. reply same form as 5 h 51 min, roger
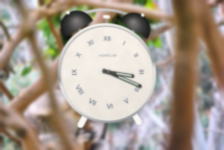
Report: 3 h 19 min
